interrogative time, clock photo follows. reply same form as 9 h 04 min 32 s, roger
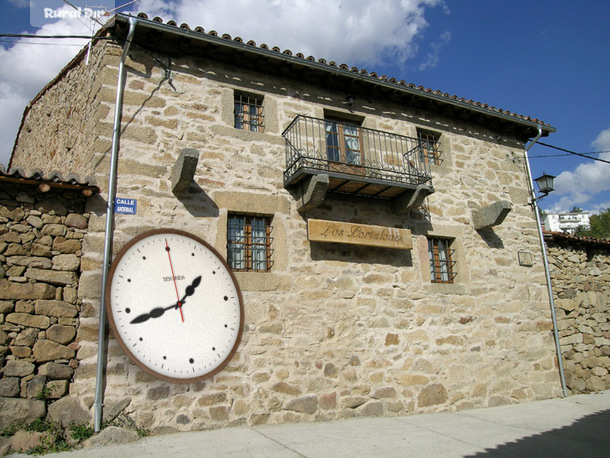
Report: 1 h 43 min 00 s
